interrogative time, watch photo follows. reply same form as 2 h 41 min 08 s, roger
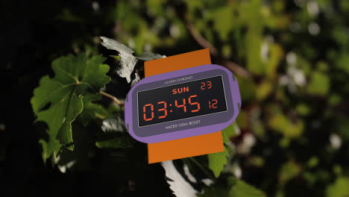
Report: 3 h 45 min 12 s
